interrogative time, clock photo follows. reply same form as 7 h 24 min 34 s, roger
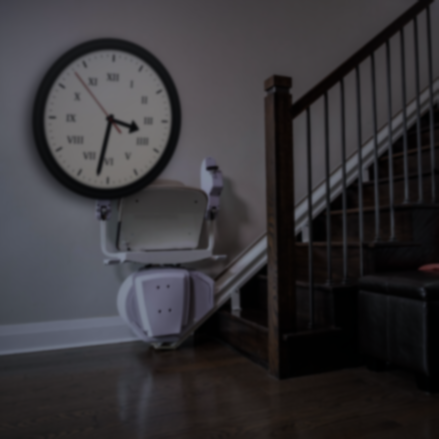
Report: 3 h 31 min 53 s
